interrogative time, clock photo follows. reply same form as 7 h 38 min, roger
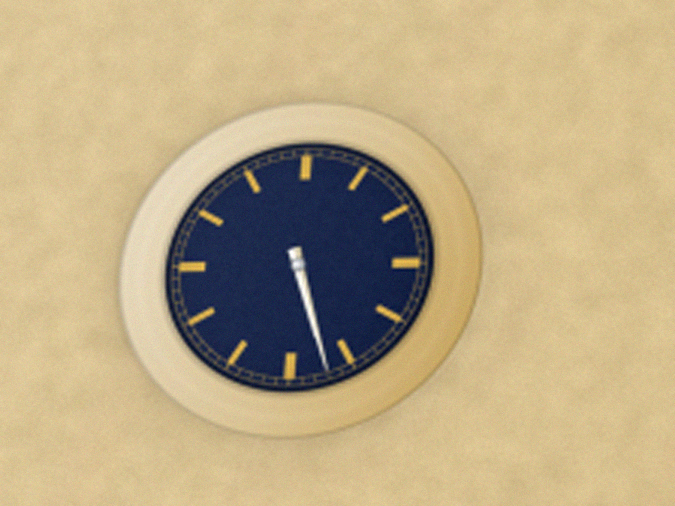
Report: 5 h 27 min
